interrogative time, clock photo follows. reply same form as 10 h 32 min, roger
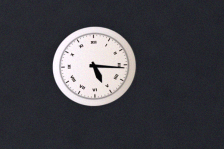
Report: 5 h 16 min
